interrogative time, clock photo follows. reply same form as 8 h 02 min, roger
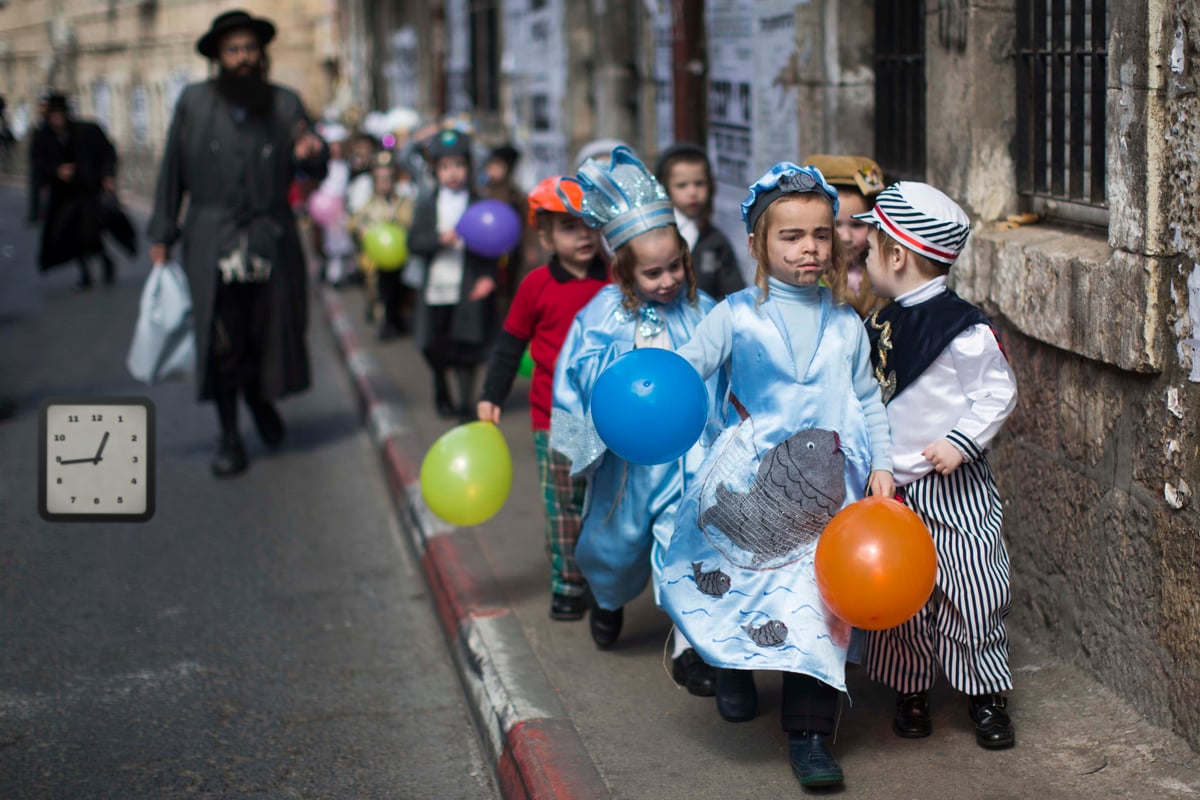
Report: 12 h 44 min
